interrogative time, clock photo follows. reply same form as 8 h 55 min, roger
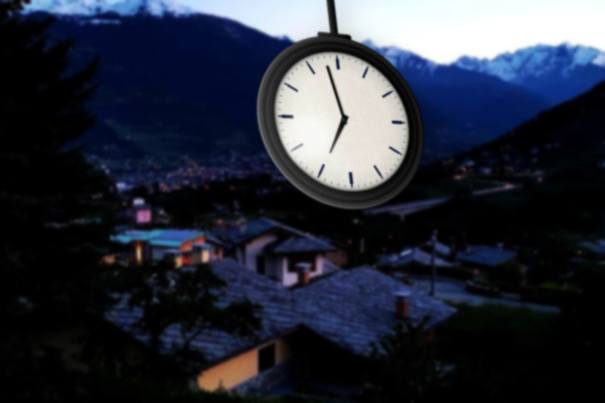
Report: 6 h 58 min
